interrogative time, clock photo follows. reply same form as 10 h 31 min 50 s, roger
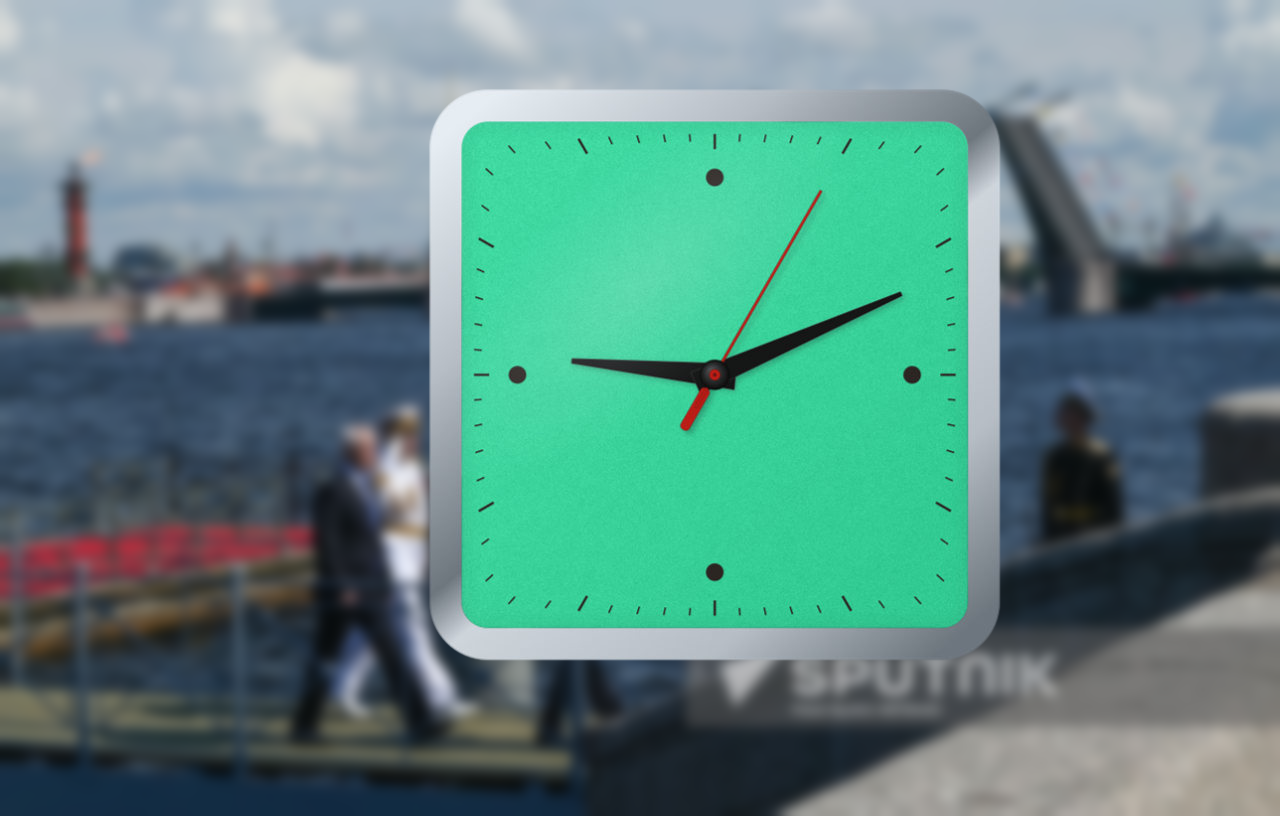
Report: 9 h 11 min 05 s
